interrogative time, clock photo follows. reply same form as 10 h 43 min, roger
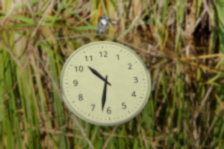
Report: 10 h 32 min
